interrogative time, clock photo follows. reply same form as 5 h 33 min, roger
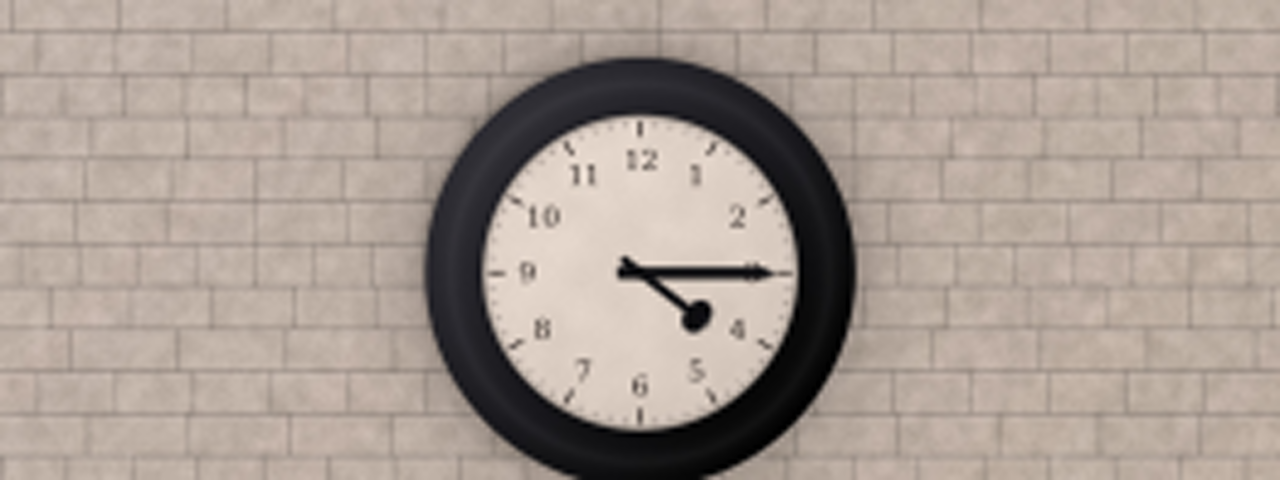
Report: 4 h 15 min
